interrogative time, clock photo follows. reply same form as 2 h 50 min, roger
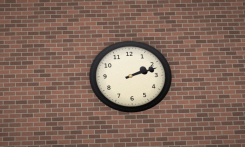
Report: 2 h 12 min
